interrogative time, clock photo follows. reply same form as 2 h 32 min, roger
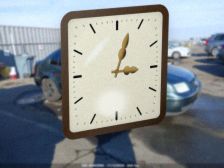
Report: 3 h 03 min
